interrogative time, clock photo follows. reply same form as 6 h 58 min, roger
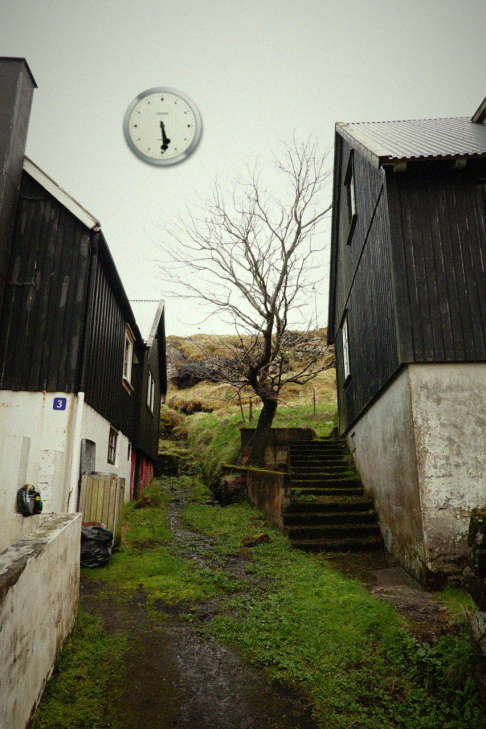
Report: 5 h 29 min
